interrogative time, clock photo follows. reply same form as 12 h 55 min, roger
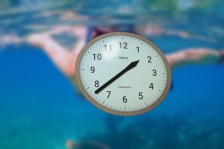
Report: 1 h 38 min
